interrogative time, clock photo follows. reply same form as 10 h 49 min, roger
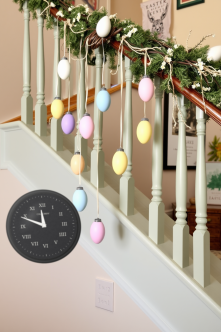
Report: 11 h 49 min
